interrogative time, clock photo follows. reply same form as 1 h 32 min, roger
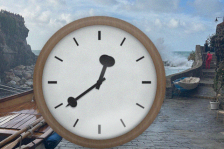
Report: 12 h 39 min
